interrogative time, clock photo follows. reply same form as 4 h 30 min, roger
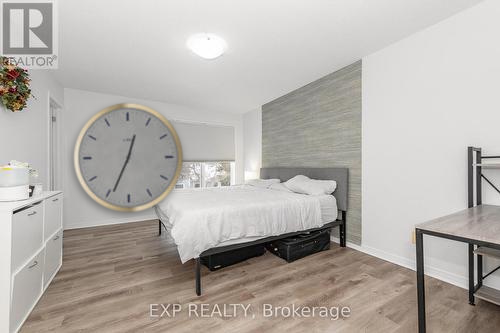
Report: 12 h 34 min
